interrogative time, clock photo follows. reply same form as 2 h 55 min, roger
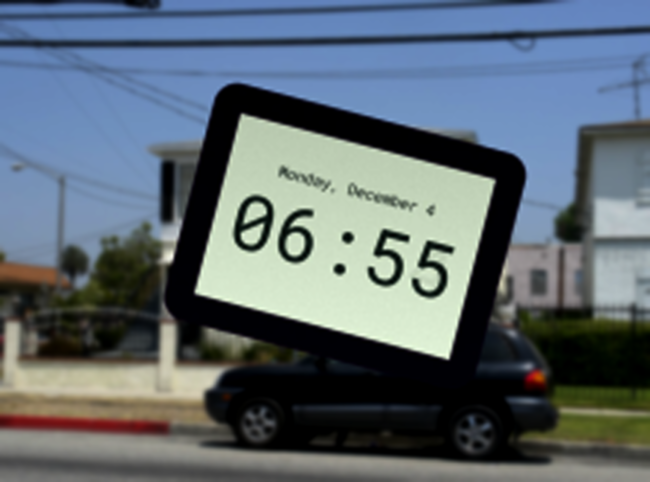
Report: 6 h 55 min
